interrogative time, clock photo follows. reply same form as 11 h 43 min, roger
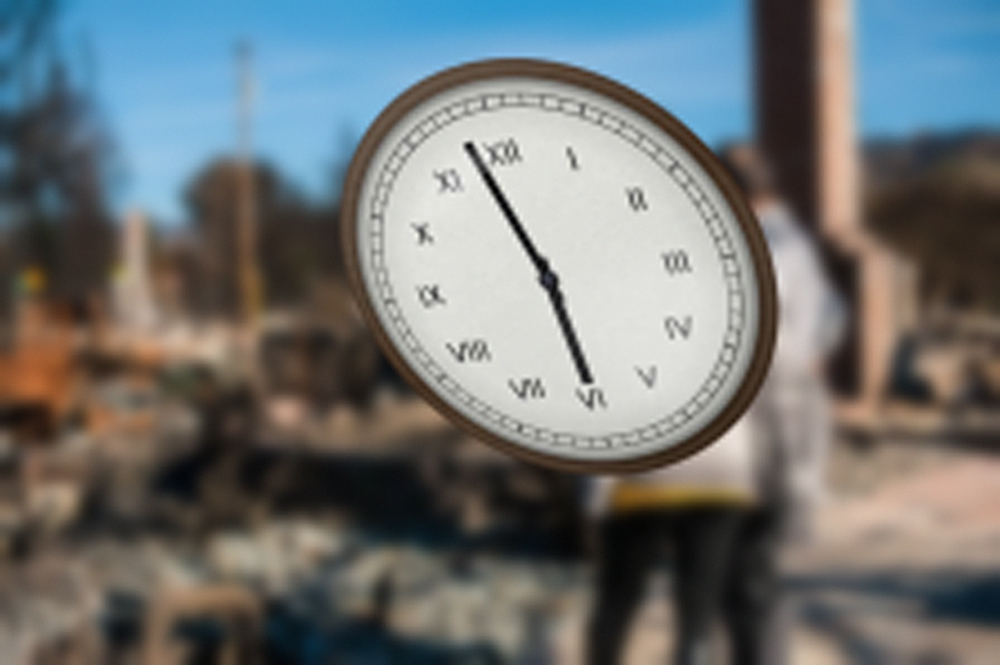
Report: 5 h 58 min
